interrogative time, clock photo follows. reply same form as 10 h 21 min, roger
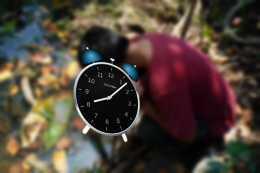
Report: 8 h 07 min
